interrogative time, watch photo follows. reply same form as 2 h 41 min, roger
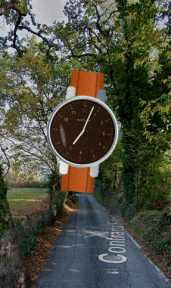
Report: 7 h 03 min
